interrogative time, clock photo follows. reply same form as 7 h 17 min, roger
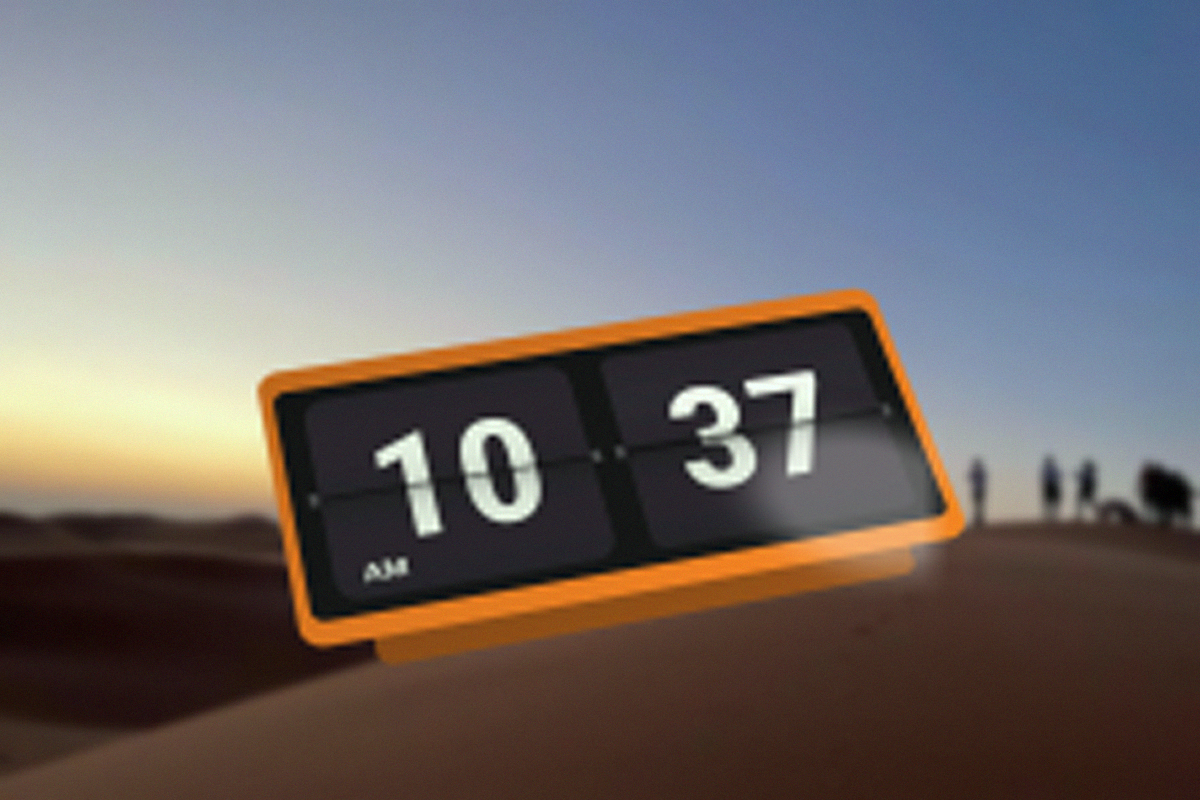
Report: 10 h 37 min
